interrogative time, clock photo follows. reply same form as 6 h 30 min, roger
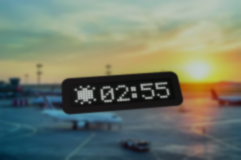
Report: 2 h 55 min
